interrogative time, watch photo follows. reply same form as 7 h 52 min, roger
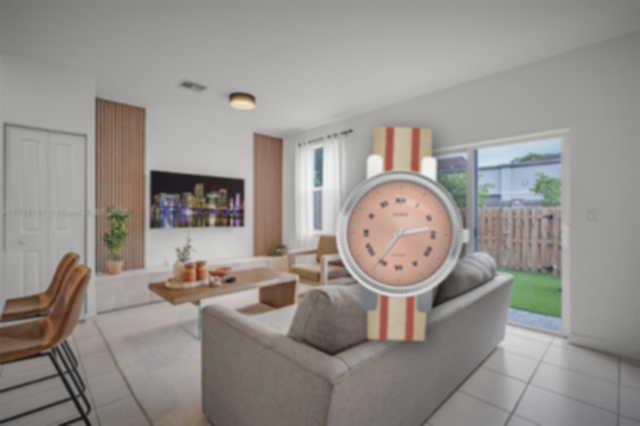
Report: 2 h 36 min
